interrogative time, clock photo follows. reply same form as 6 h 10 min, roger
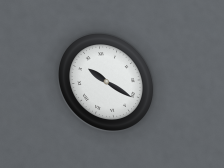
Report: 10 h 21 min
